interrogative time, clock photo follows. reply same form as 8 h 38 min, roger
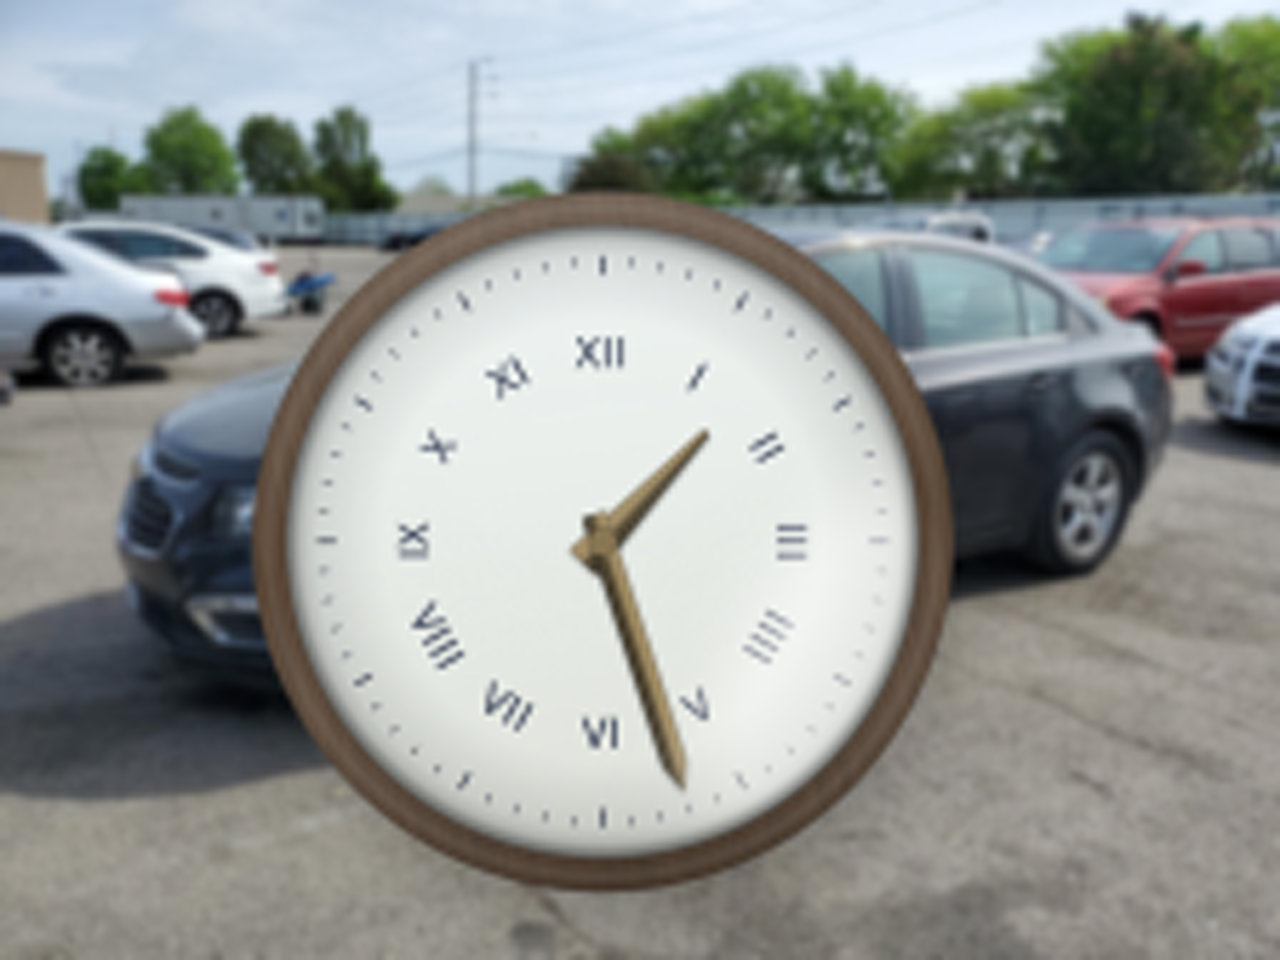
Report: 1 h 27 min
